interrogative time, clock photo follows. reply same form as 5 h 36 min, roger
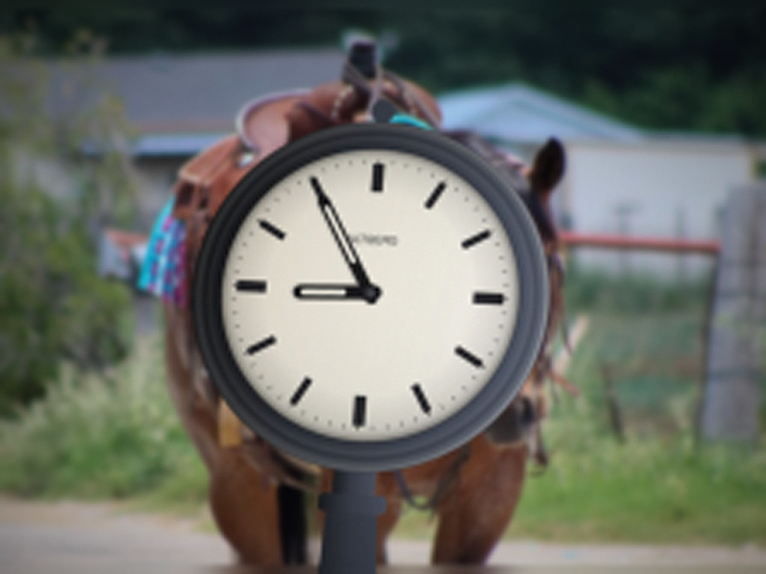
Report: 8 h 55 min
